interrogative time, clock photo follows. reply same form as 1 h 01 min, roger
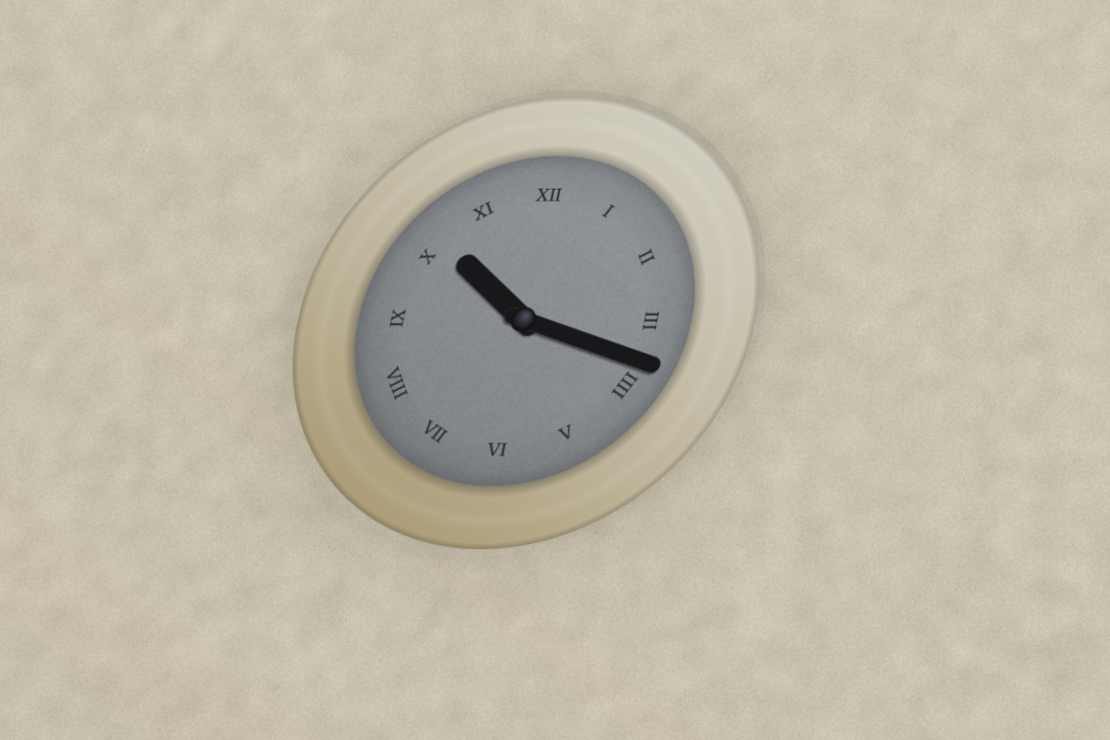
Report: 10 h 18 min
